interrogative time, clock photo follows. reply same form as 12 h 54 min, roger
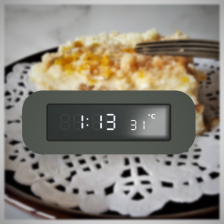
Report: 1 h 13 min
